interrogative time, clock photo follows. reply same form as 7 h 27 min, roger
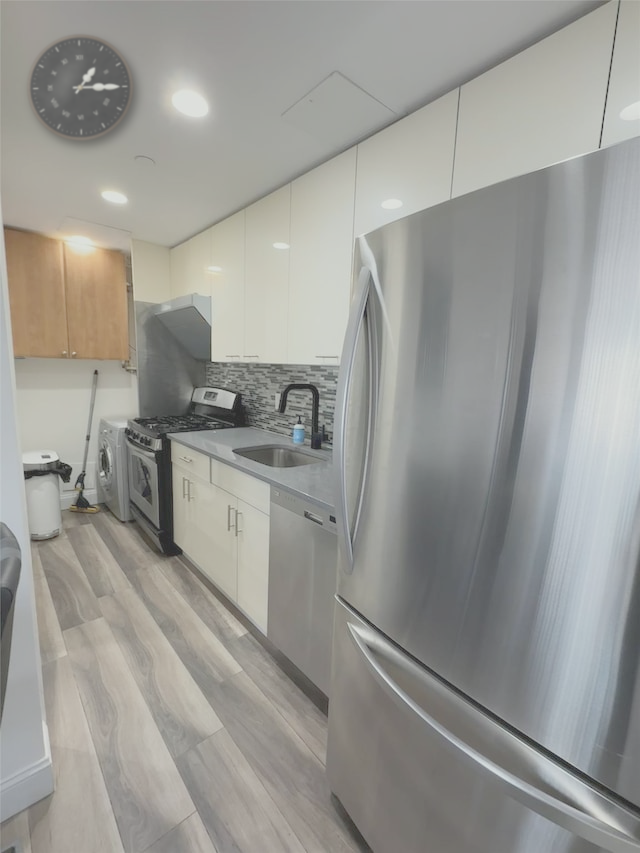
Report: 1 h 15 min
